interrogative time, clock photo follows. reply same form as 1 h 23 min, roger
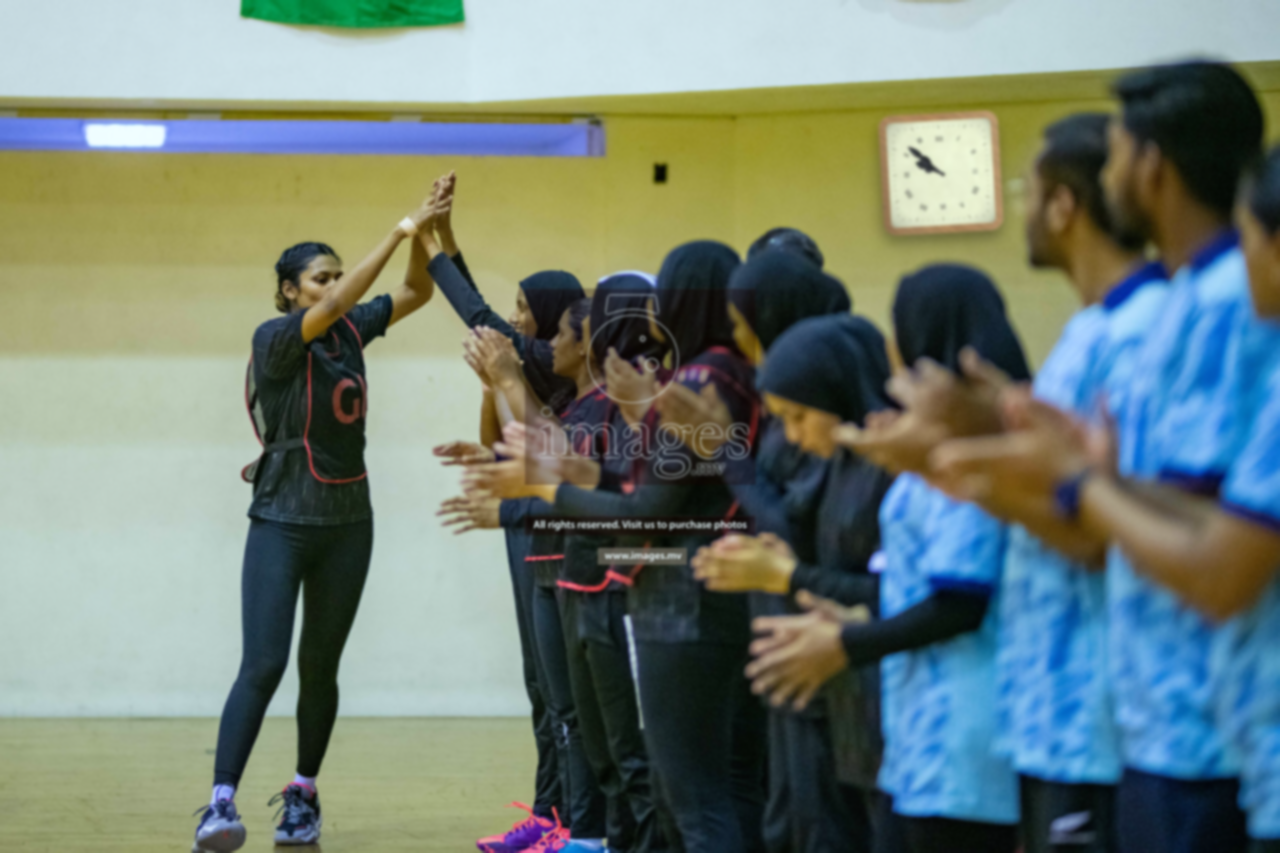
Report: 9 h 52 min
